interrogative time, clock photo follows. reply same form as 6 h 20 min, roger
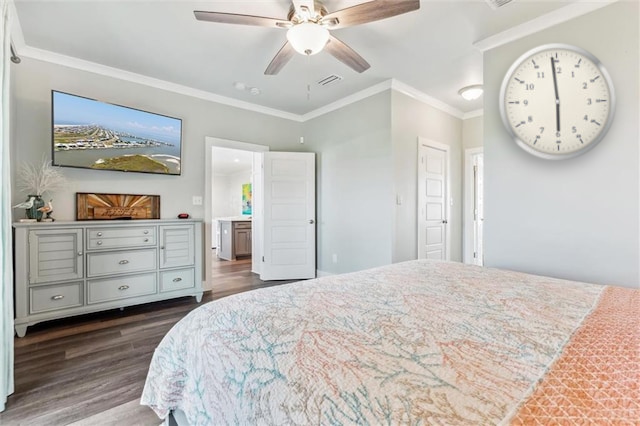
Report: 5 h 59 min
